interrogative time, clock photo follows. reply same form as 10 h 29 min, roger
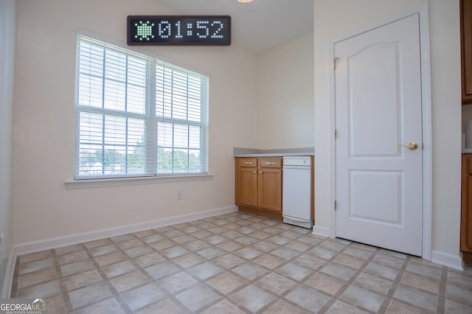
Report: 1 h 52 min
